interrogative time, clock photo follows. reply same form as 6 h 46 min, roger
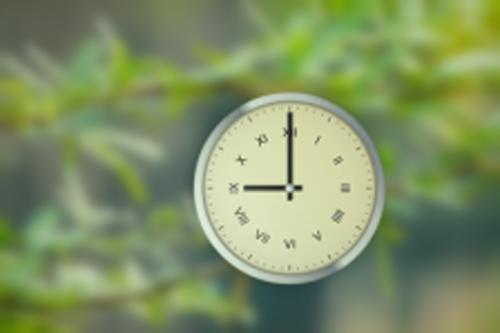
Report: 9 h 00 min
